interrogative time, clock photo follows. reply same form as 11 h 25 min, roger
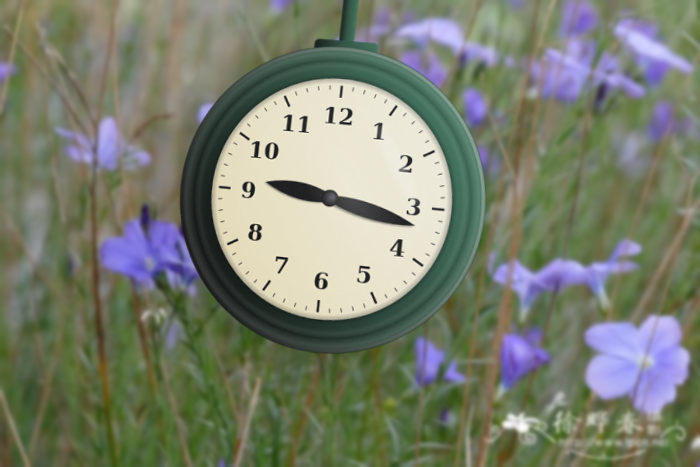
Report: 9 h 17 min
